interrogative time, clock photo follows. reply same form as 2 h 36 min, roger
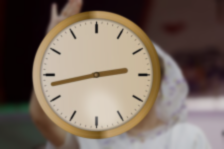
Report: 2 h 43 min
